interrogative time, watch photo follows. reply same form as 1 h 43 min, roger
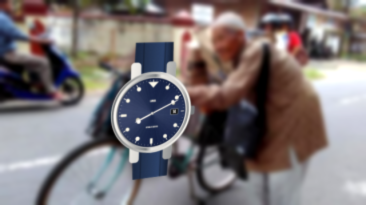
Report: 8 h 11 min
